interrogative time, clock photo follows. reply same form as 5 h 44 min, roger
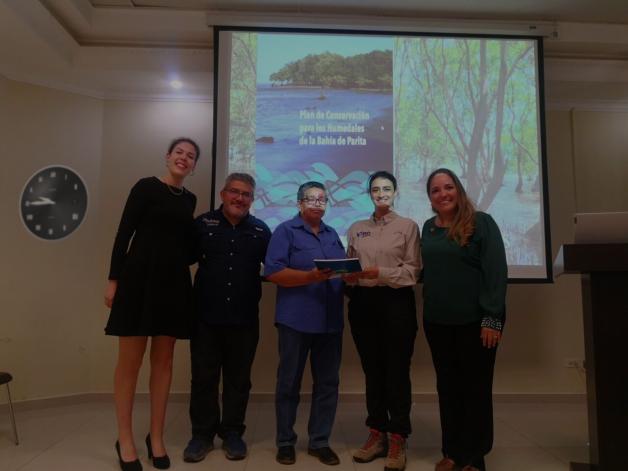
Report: 9 h 45 min
